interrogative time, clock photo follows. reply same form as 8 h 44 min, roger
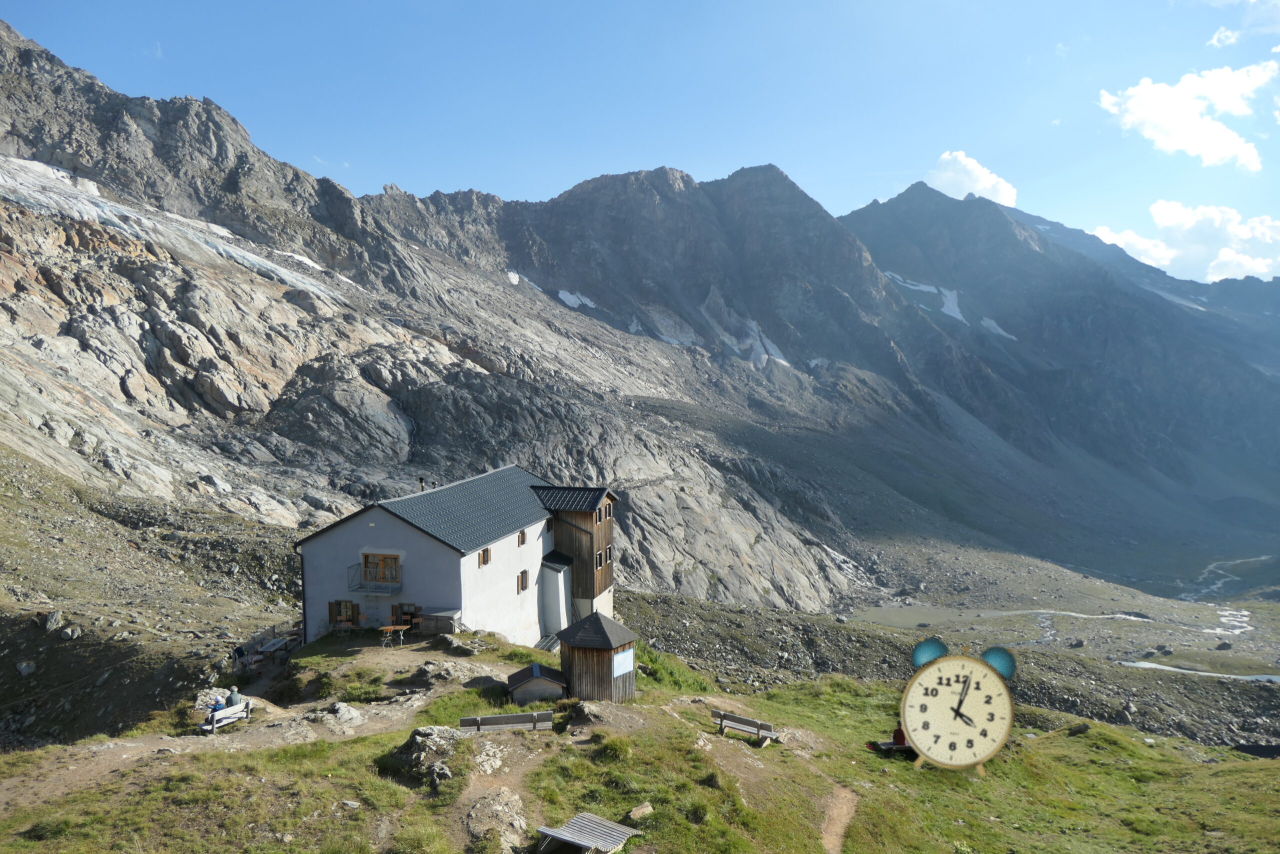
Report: 4 h 02 min
